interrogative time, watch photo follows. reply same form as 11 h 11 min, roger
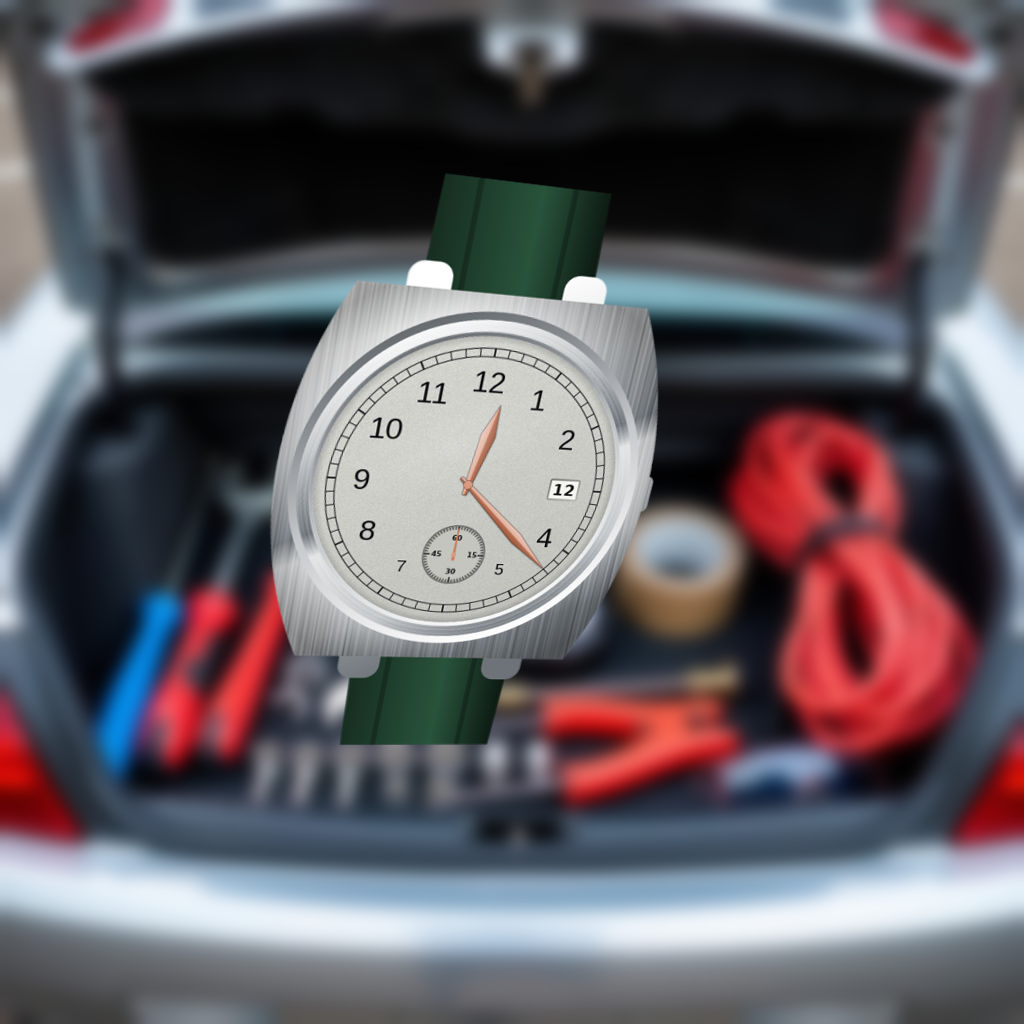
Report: 12 h 22 min
